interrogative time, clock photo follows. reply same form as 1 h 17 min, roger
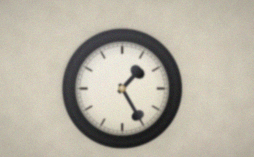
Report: 1 h 25 min
